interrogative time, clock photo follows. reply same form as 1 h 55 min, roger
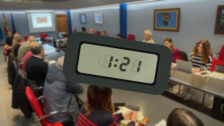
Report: 1 h 21 min
